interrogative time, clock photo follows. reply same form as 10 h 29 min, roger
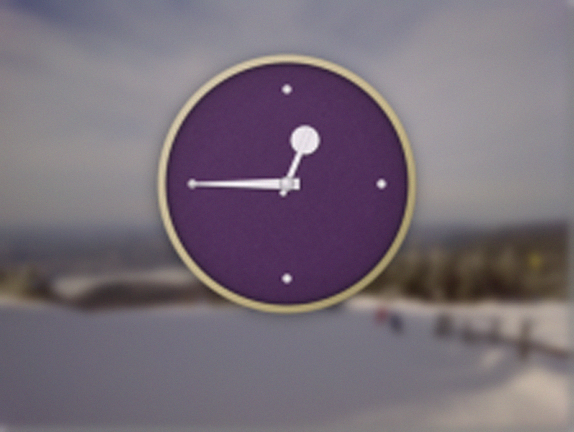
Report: 12 h 45 min
